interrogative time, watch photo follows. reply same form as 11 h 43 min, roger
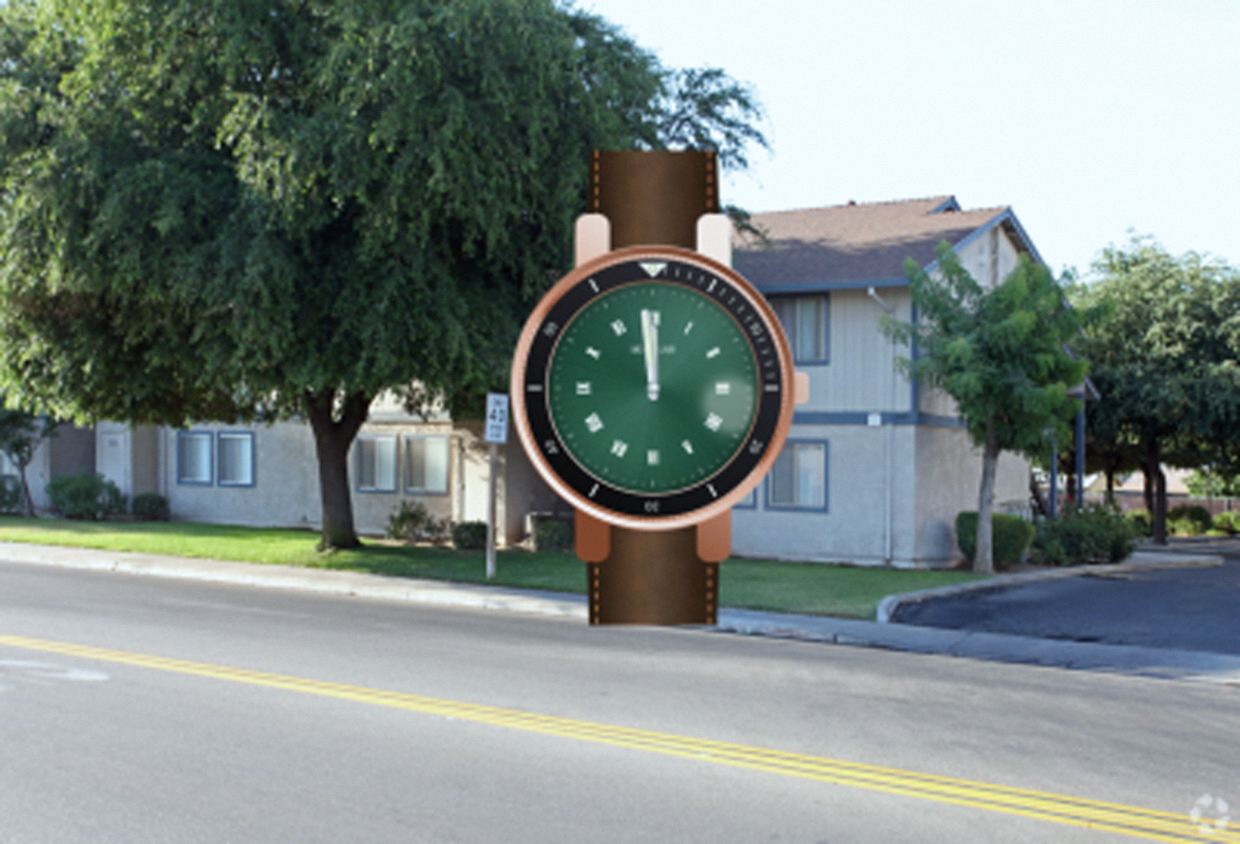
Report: 11 h 59 min
